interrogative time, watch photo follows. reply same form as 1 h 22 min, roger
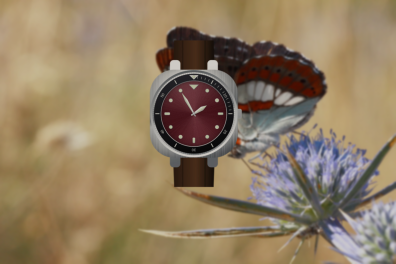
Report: 1 h 55 min
